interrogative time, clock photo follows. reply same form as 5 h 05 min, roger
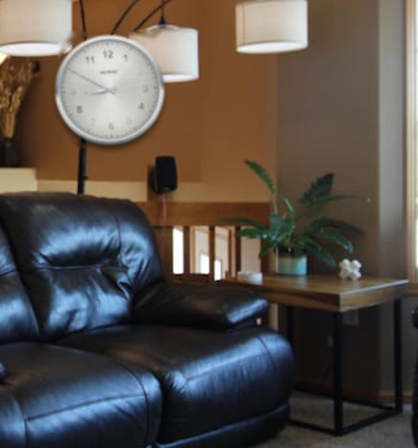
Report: 8 h 50 min
